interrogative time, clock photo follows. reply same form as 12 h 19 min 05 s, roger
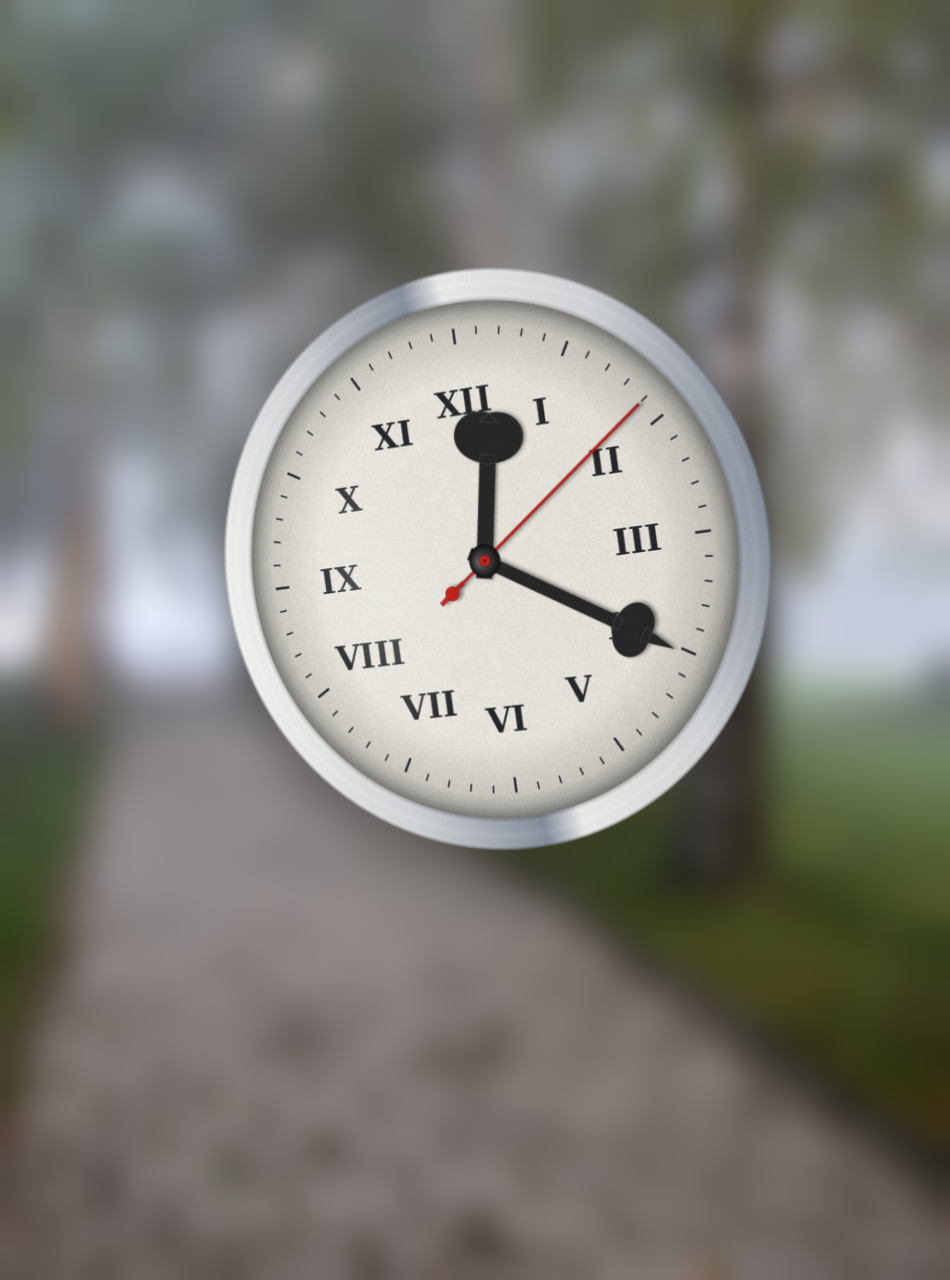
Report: 12 h 20 min 09 s
